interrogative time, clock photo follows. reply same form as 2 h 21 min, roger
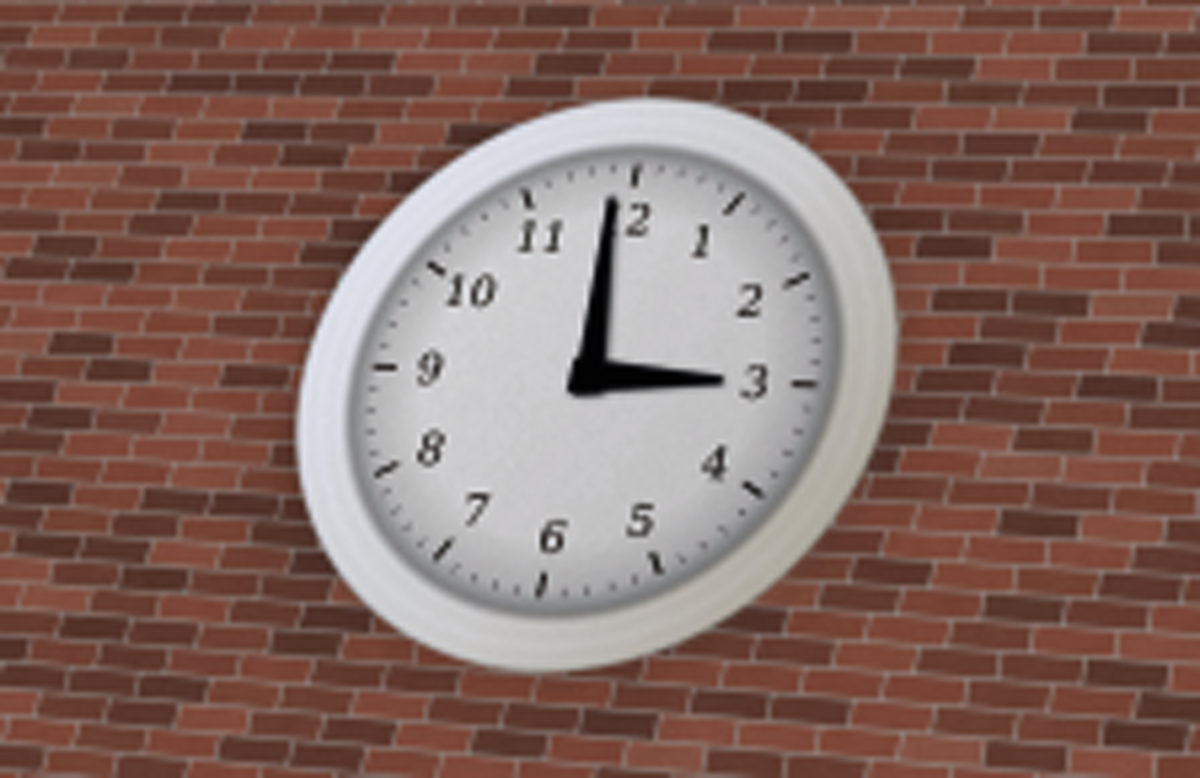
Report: 2 h 59 min
